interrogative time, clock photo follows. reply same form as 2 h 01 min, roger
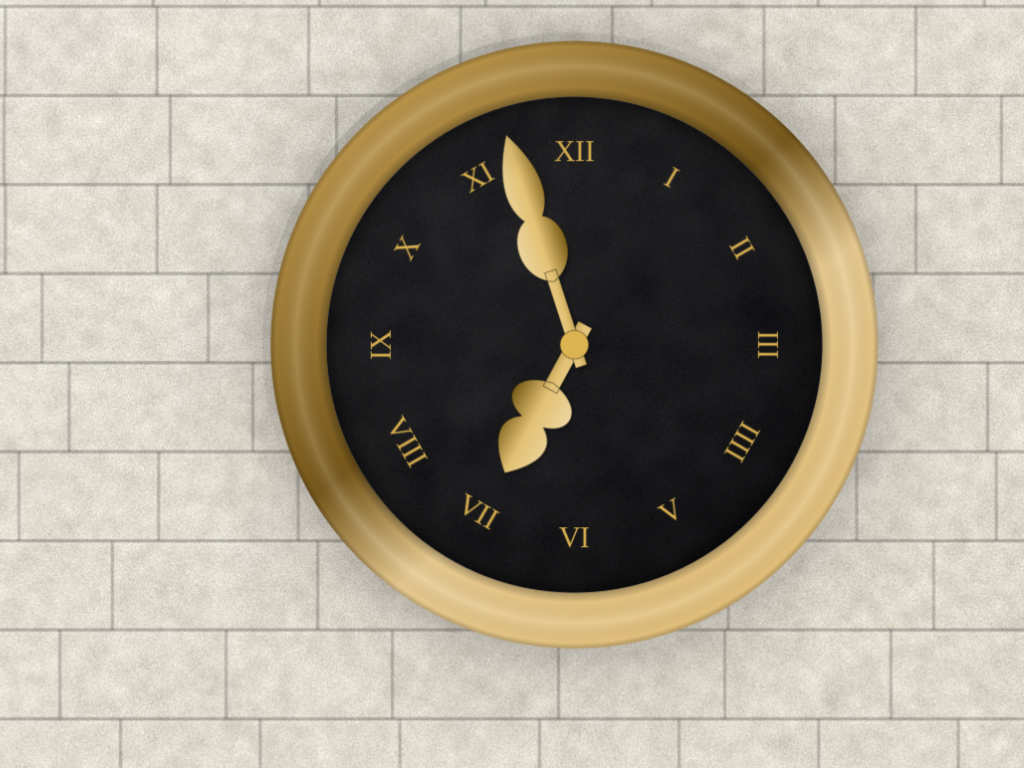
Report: 6 h 57 min
